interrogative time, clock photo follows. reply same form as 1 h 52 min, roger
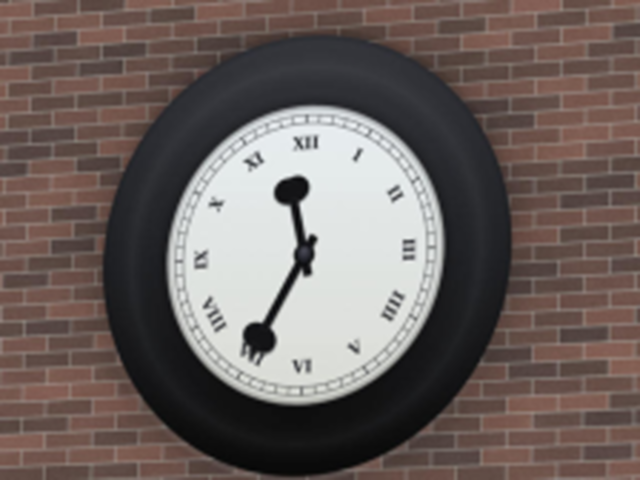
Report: 11 h 35 min
